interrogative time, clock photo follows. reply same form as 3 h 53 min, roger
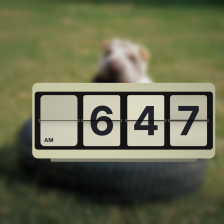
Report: 6 h 47 min
